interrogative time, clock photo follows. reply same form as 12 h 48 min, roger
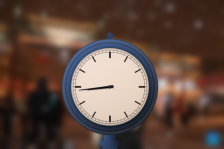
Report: 8 h 44 min
